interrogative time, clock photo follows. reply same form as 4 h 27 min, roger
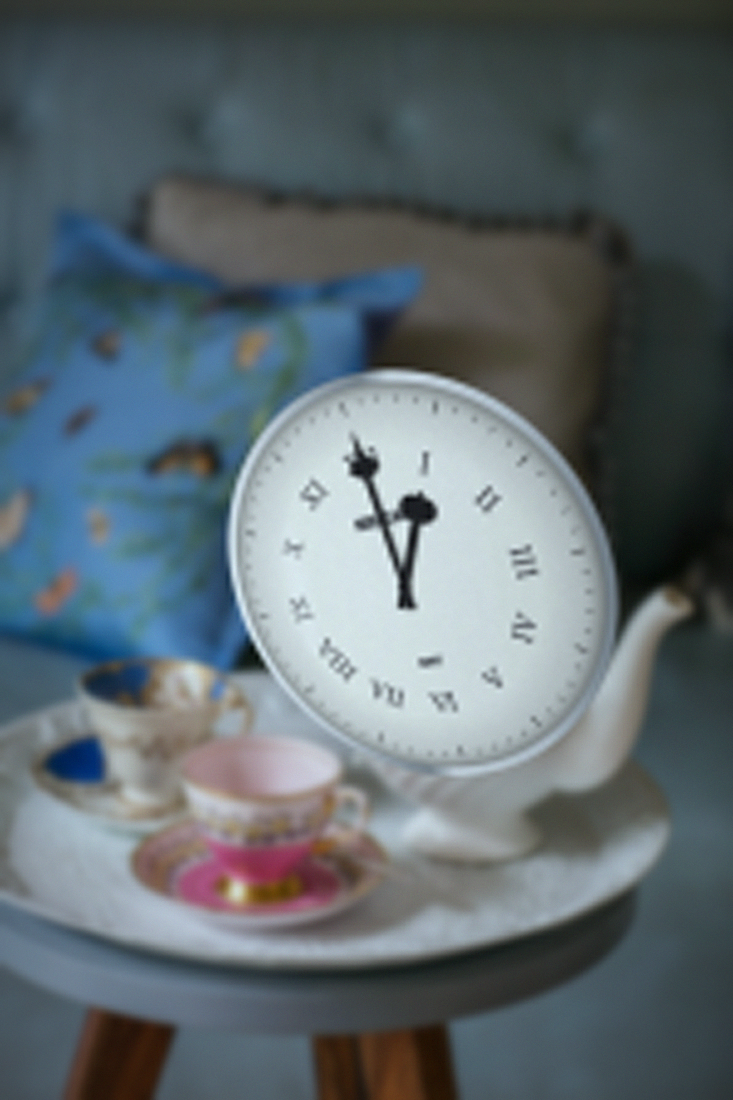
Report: 1 h 00 min
